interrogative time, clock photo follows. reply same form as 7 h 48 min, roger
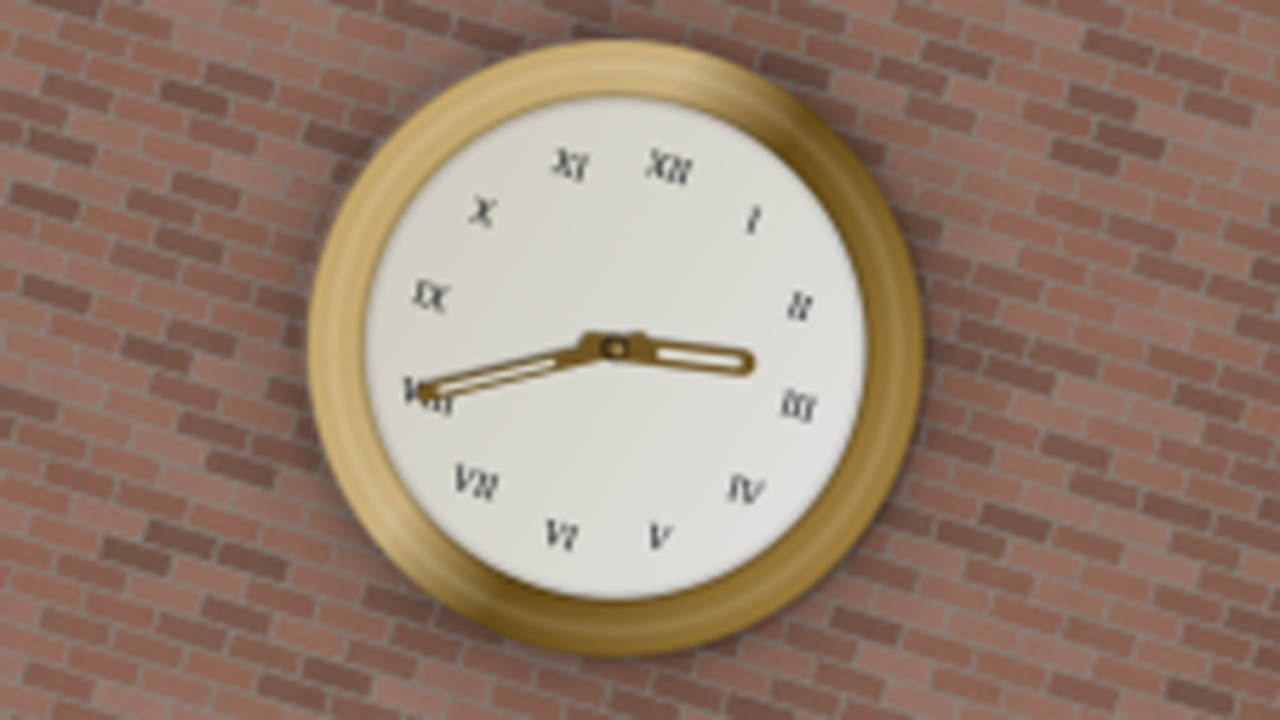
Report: 2 h 40 min
